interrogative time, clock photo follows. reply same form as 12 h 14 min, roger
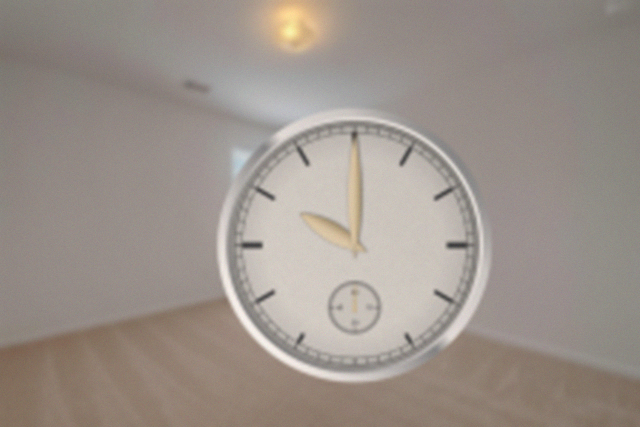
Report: 10 h 00 min
